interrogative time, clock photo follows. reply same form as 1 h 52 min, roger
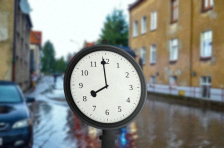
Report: 7 h 59 min
